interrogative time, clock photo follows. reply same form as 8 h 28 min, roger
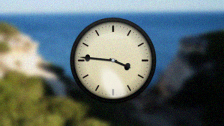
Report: 3 h 46 min
